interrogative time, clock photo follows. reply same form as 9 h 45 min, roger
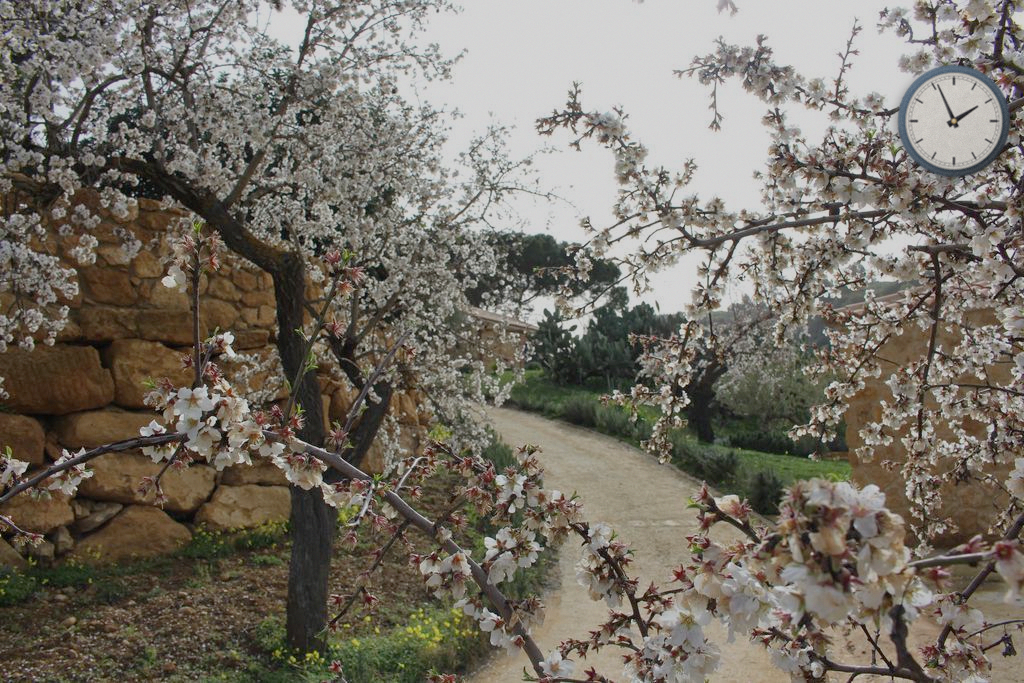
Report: 1 h 56 min
